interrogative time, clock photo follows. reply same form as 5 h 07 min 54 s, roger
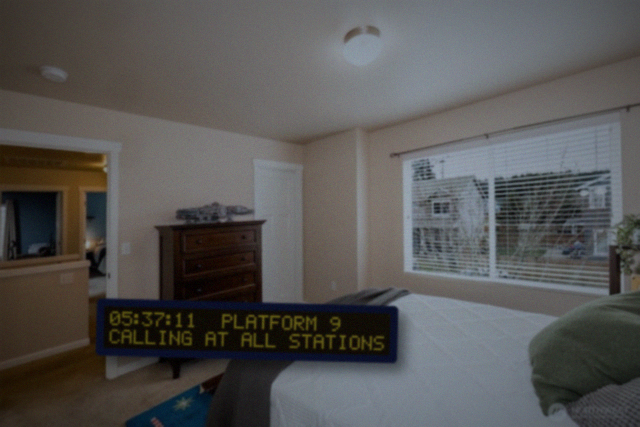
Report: 5 h 37 min 11 s
